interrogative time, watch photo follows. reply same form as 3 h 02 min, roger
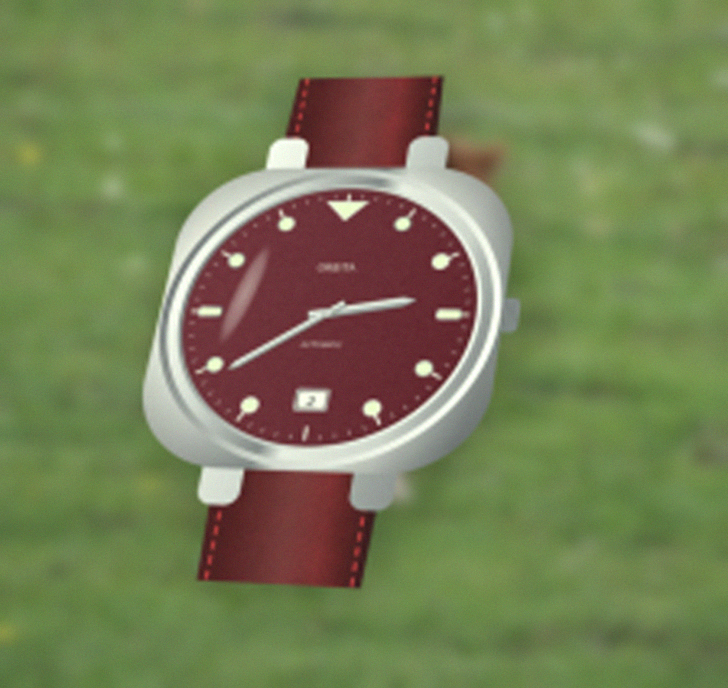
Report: 2 h 39 min
